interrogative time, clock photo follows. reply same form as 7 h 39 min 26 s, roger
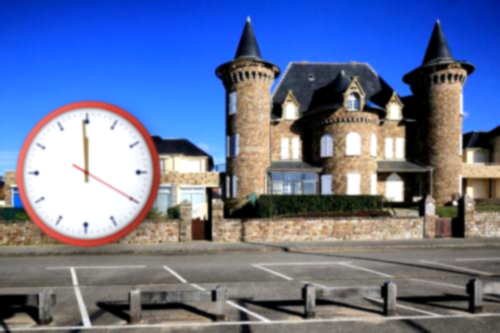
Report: 11 h 59 min 20 s
